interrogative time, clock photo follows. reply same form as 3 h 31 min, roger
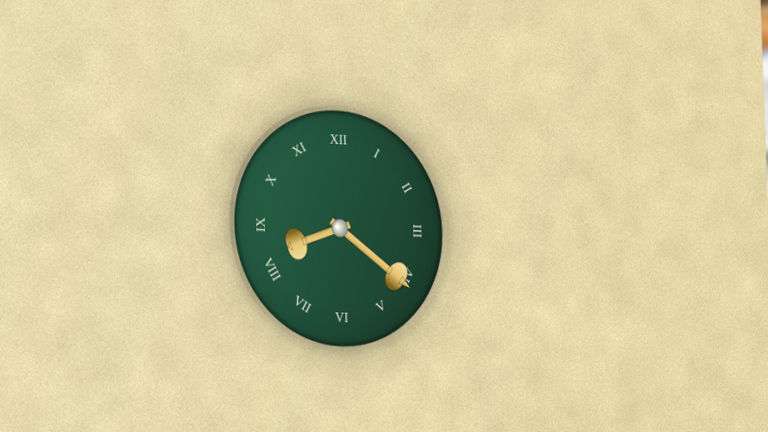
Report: 8 h 21 min
